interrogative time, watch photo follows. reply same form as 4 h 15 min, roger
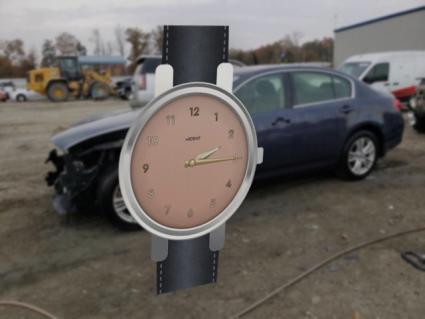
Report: 2 h 15 min
